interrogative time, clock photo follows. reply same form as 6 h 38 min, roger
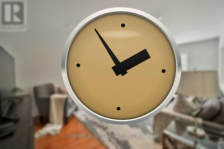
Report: 1 h 54 min
